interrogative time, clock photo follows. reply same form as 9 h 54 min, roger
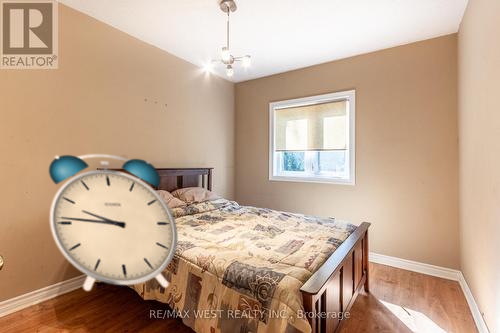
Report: 9 h 46 min
